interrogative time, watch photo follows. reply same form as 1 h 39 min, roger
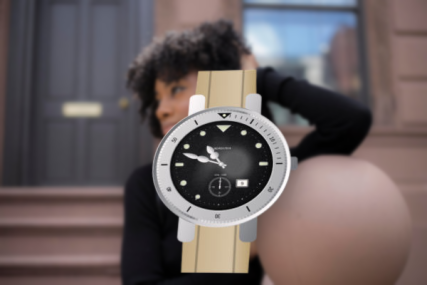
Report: 10 h 48 min
